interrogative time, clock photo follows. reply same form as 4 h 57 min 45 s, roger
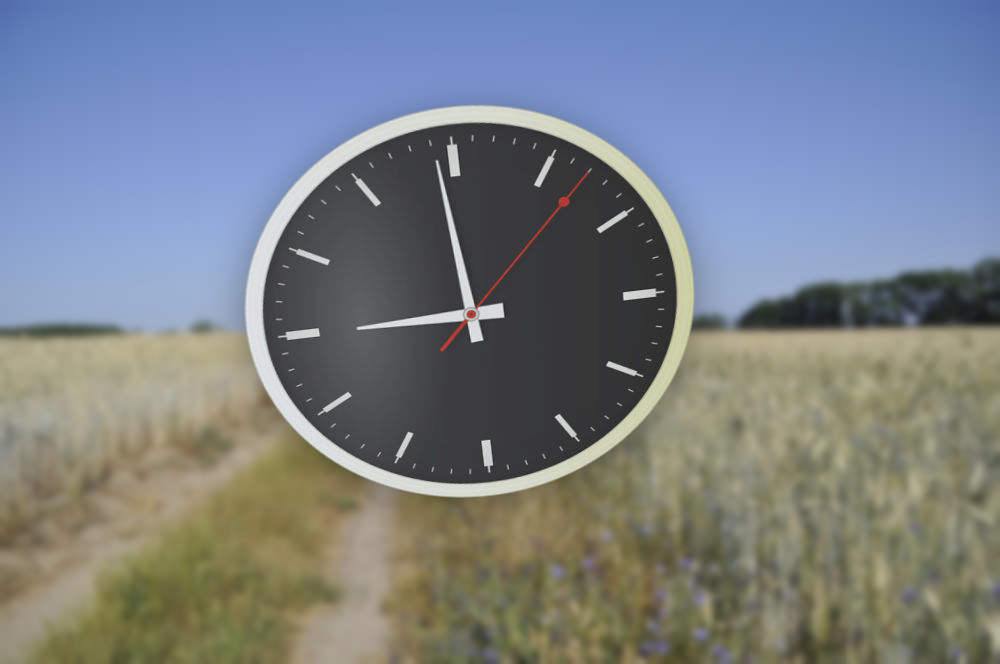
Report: 8 h 59 min 07 s
